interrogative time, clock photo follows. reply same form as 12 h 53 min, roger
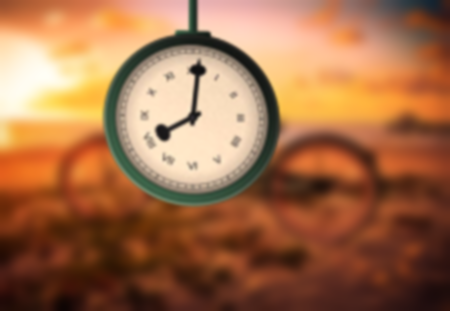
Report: 8 h 01 min
